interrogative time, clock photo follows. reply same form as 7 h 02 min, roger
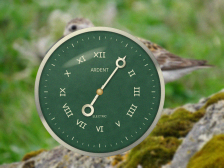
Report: 7 h 06 min
